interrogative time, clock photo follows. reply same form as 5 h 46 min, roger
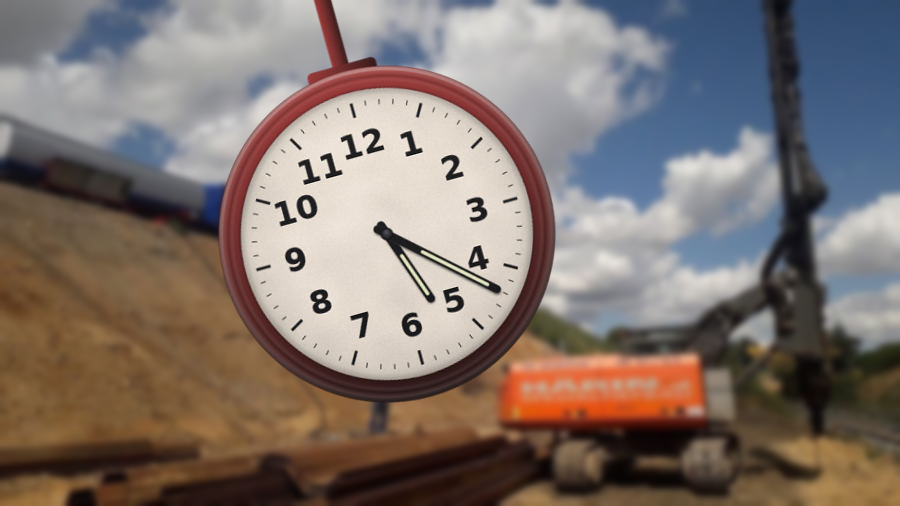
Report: 5 h 22 min
